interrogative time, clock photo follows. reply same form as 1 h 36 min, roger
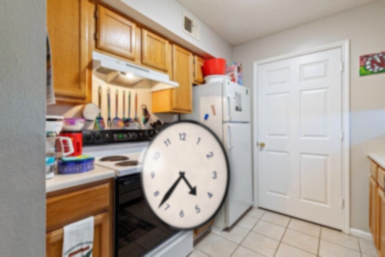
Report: 4 h 37 min
